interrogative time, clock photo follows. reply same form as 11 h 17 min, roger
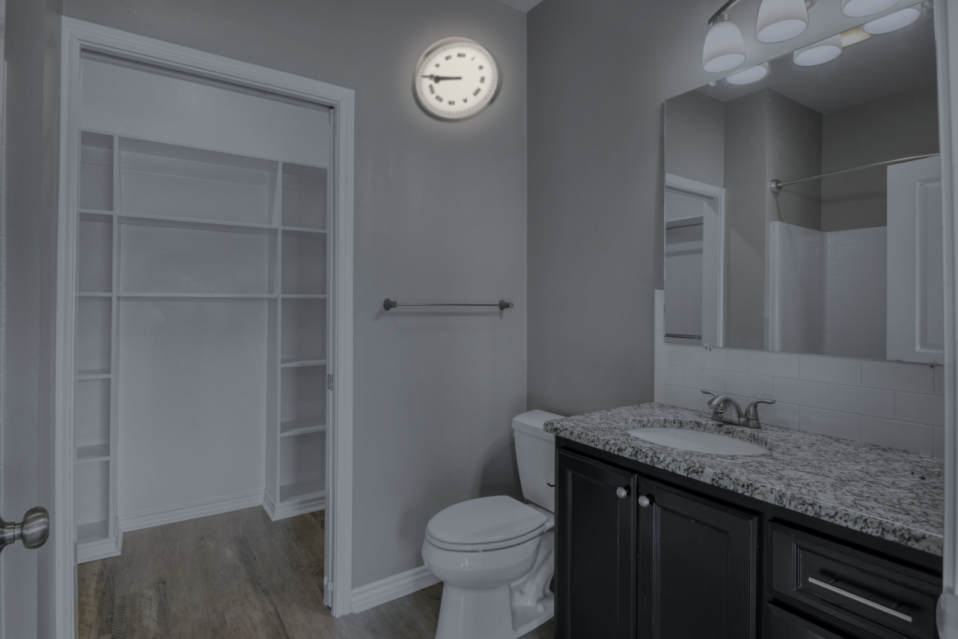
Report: 8 h 45 min
